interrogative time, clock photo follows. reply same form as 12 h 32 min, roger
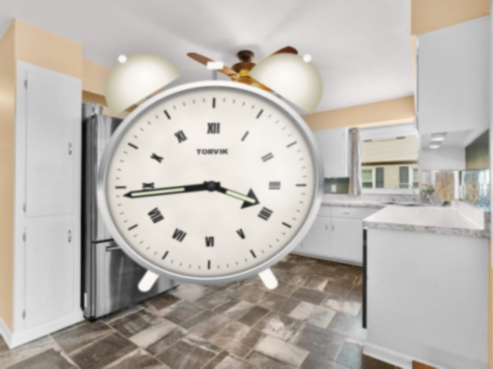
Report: 3 h 44 min
